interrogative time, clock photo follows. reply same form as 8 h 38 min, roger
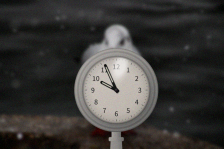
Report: 9 h 56 min
